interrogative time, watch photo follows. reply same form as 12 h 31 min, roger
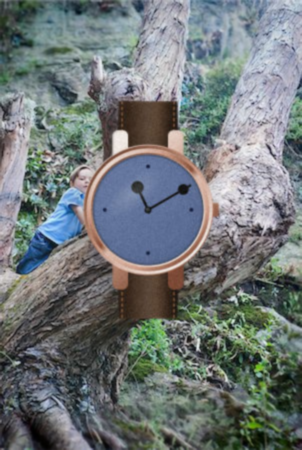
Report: 11 h 10 min
